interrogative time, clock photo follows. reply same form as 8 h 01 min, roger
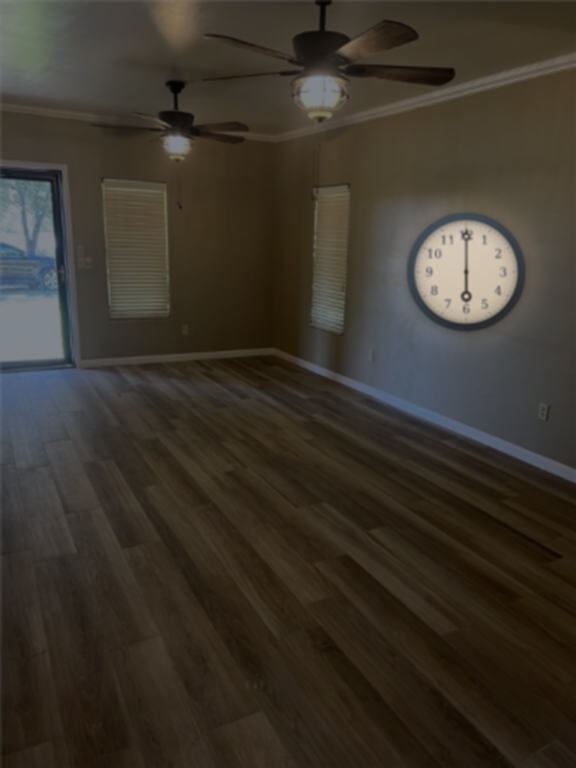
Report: 6 h 00 min
